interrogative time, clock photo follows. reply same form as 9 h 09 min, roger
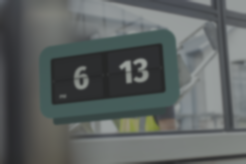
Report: 6 h 13 min
